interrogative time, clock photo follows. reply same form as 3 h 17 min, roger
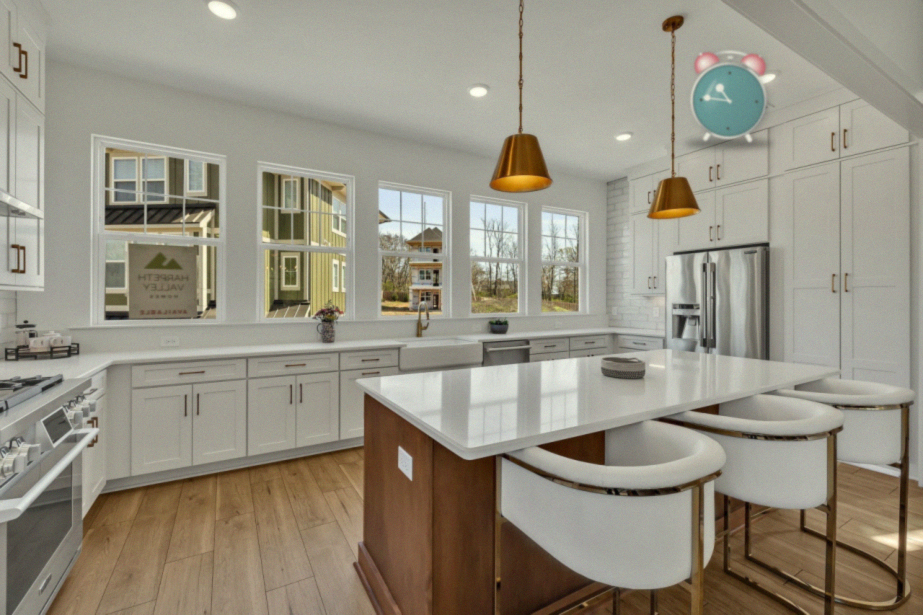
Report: 10 h 46 min
